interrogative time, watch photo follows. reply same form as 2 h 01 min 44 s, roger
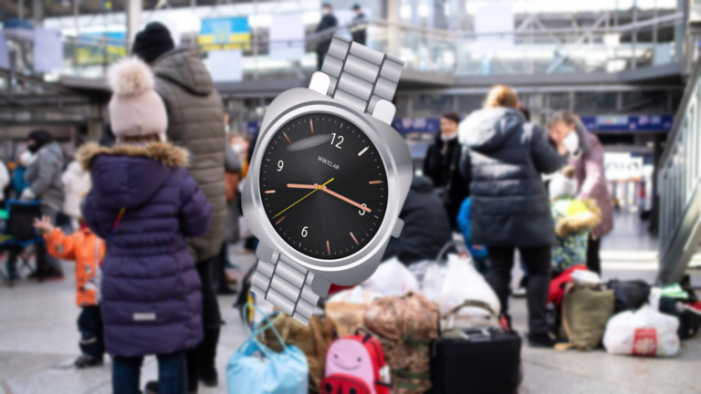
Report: 8 h 14 min 36 s
